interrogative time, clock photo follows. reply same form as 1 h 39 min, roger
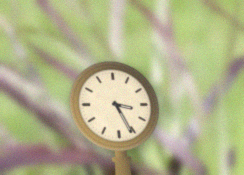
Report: 3 h 26 min
